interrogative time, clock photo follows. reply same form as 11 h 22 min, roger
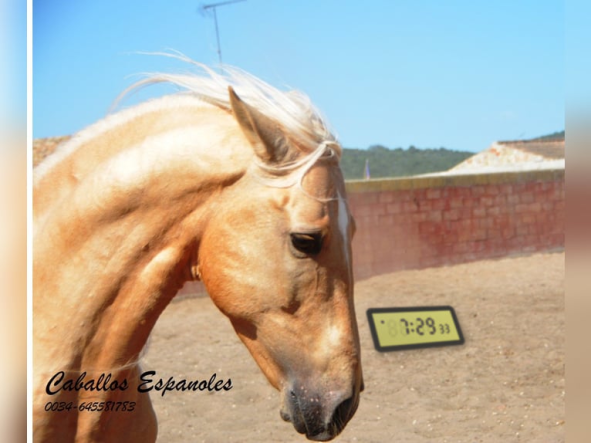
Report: 7 h 29 min
